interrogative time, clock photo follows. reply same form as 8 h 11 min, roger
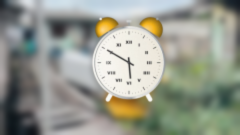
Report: 5 h 50 min
